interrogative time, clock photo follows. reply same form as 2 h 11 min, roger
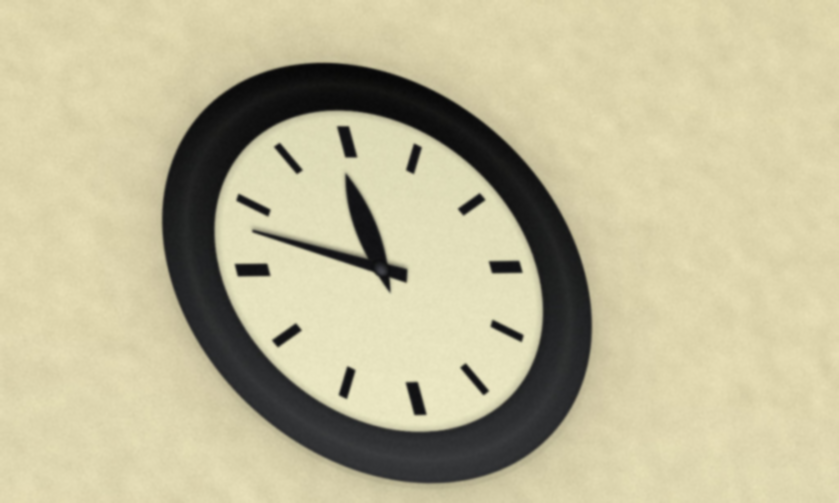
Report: 11 h 48 min
